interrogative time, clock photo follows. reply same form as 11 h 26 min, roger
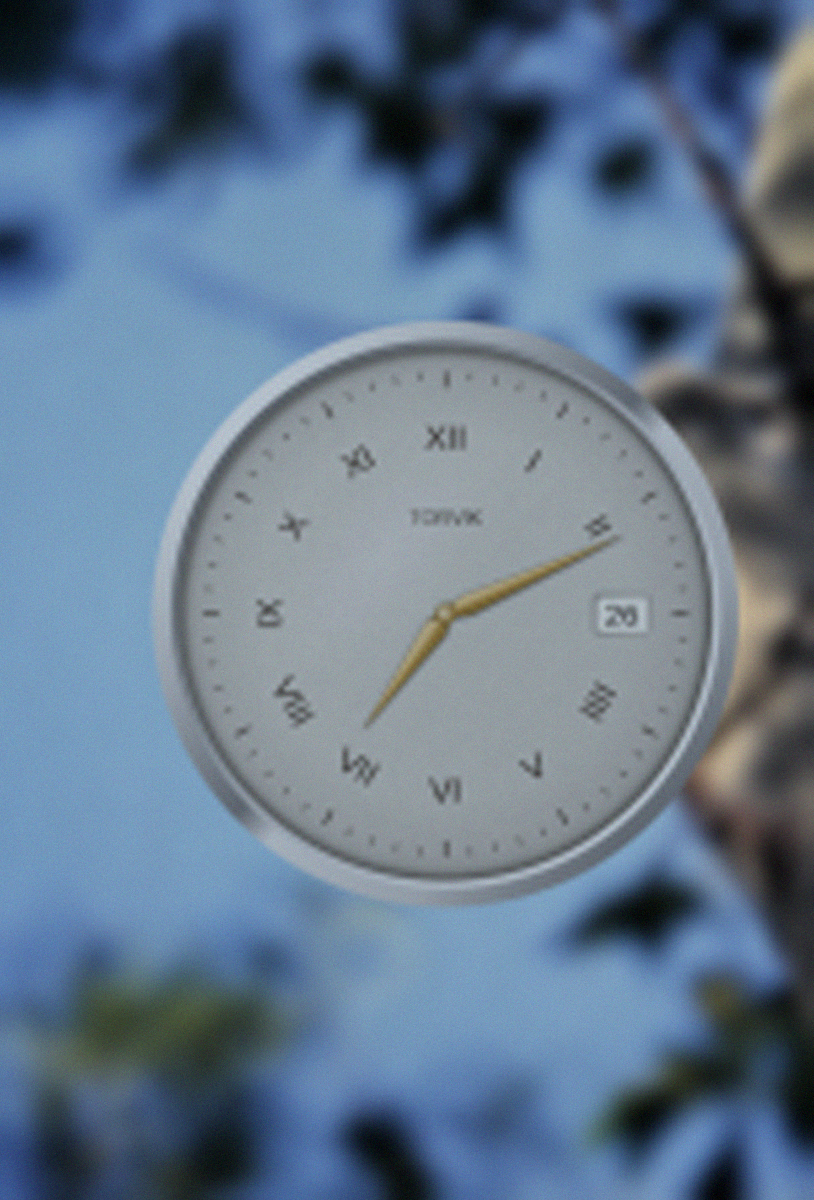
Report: 7 h 11 min
